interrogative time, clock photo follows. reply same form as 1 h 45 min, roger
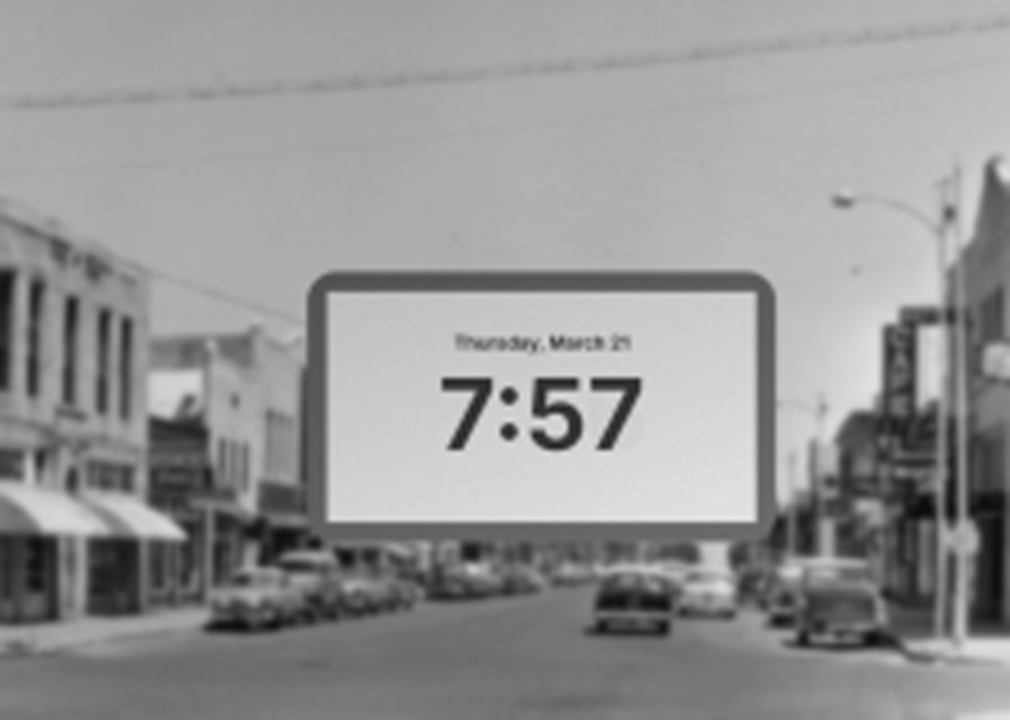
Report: 7 h 57 min
